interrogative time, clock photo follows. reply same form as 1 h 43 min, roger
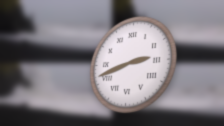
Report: 2 h 42 min
